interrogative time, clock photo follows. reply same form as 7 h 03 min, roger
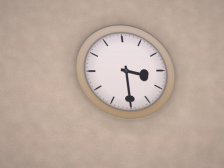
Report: 3 h 30 min
